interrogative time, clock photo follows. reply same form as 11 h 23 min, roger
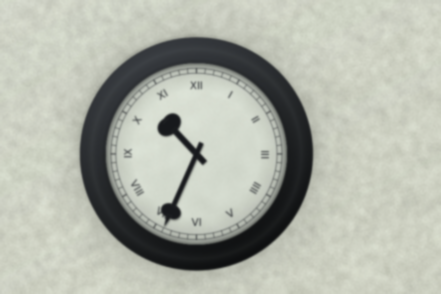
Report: 10 h 34 min
